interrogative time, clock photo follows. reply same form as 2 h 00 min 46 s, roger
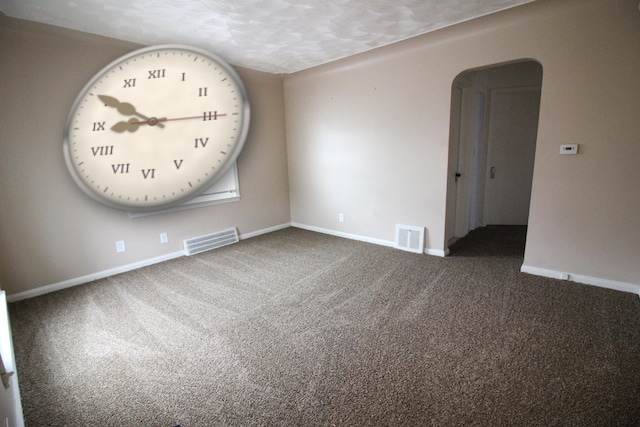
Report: 8 h 50 min 15 s
